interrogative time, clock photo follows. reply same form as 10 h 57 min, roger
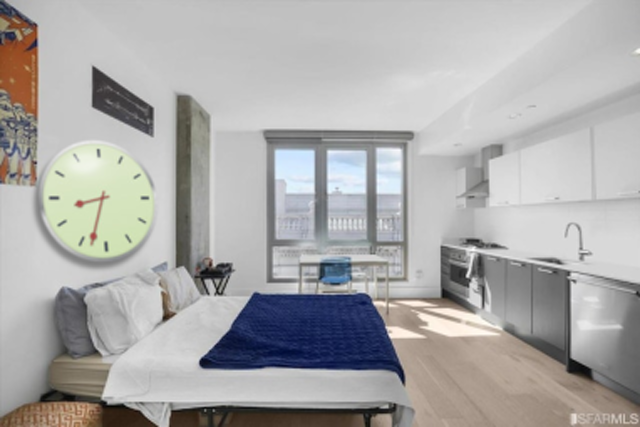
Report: 8 h 33 min
